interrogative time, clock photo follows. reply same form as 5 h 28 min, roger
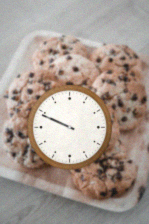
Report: 9 h 49 min
